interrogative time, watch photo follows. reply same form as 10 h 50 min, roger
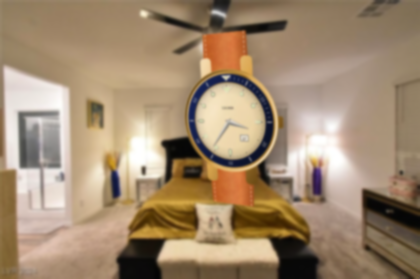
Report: 3 h 36 min
